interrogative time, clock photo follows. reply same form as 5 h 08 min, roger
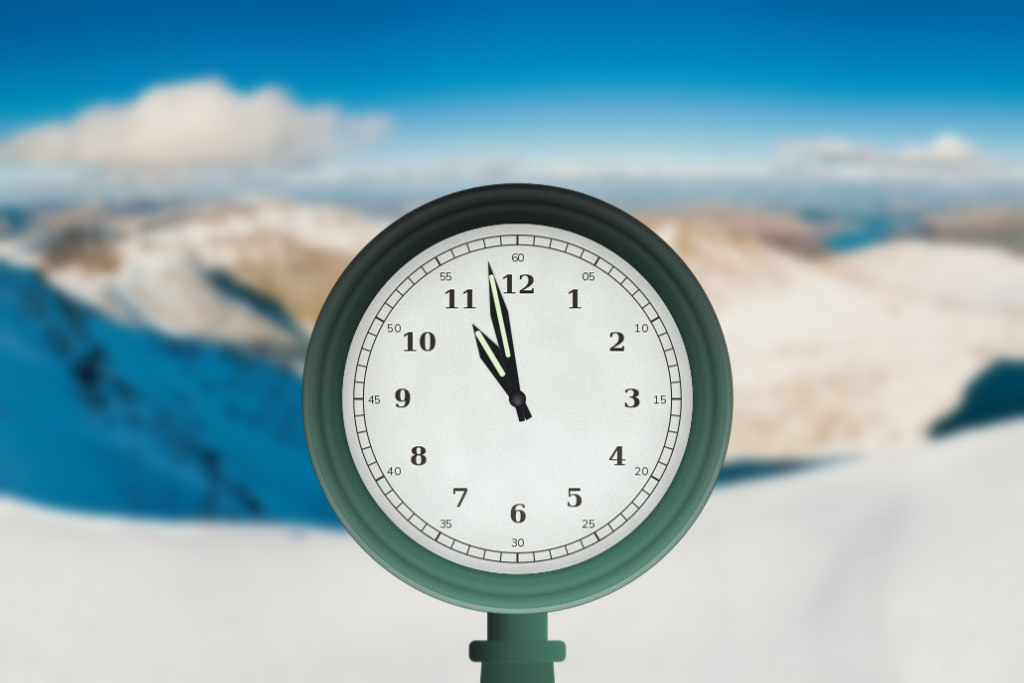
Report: 10 h 58 min
